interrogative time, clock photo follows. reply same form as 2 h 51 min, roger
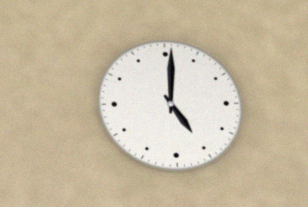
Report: 5 h 01 min
